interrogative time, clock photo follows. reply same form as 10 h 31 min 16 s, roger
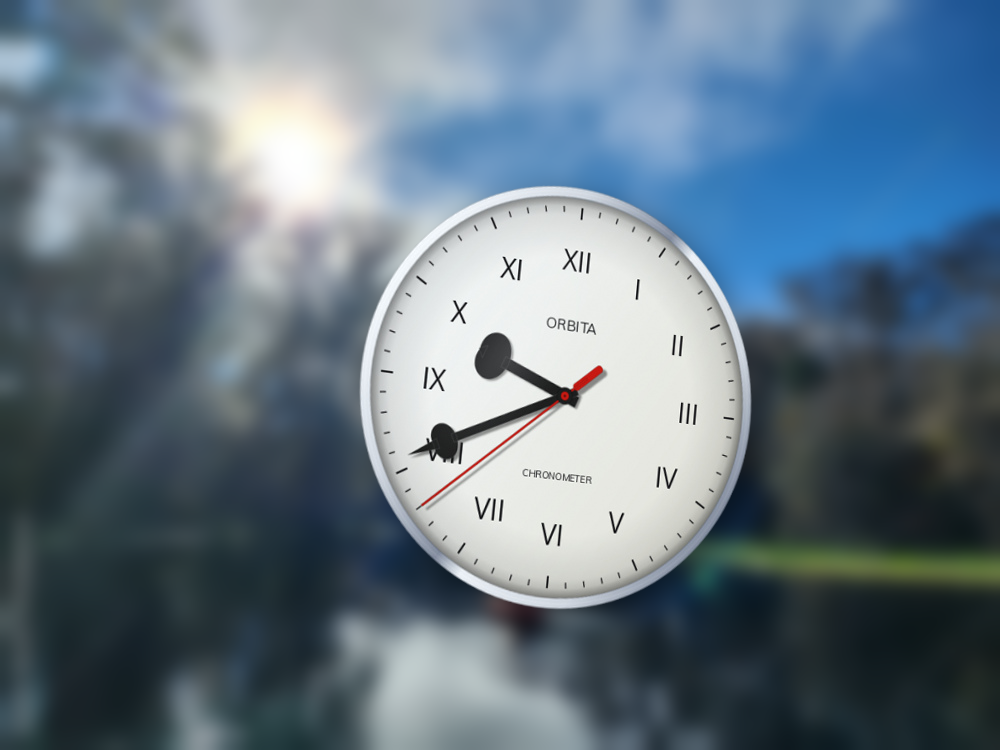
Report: 9 h 40 min 38 s
